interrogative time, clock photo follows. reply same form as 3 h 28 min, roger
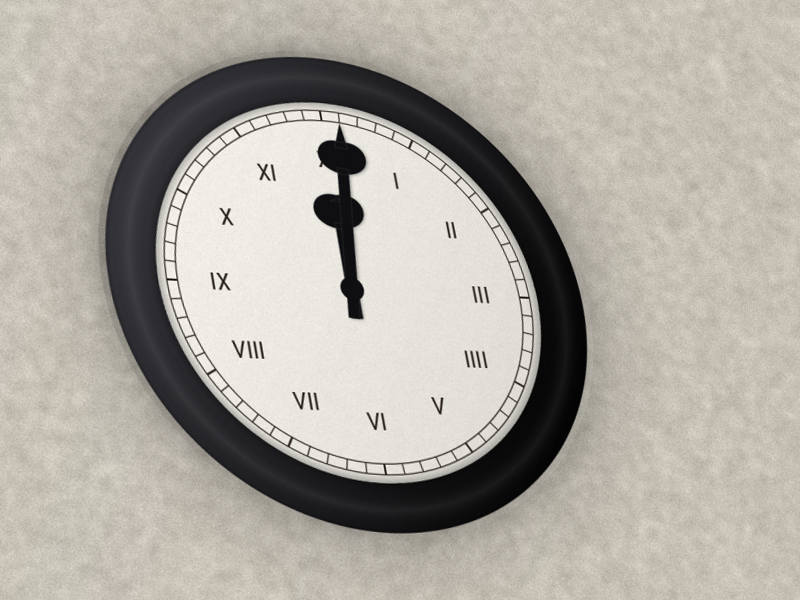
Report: 12 h 01 min
